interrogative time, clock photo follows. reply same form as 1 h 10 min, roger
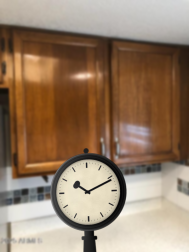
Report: 10 h 11 min
